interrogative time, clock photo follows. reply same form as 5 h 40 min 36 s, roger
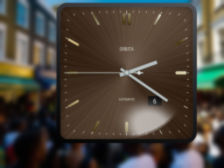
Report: 2 h 20 min 45 s
